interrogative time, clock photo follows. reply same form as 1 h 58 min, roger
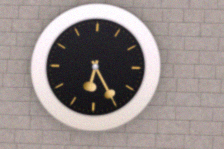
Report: 6 h 25 min
